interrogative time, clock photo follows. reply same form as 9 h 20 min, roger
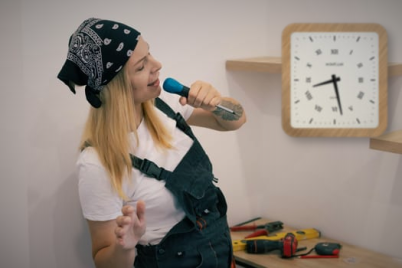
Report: 8 h 28 min
